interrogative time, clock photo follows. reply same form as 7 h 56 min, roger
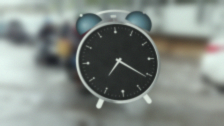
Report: 7 h 21 min
